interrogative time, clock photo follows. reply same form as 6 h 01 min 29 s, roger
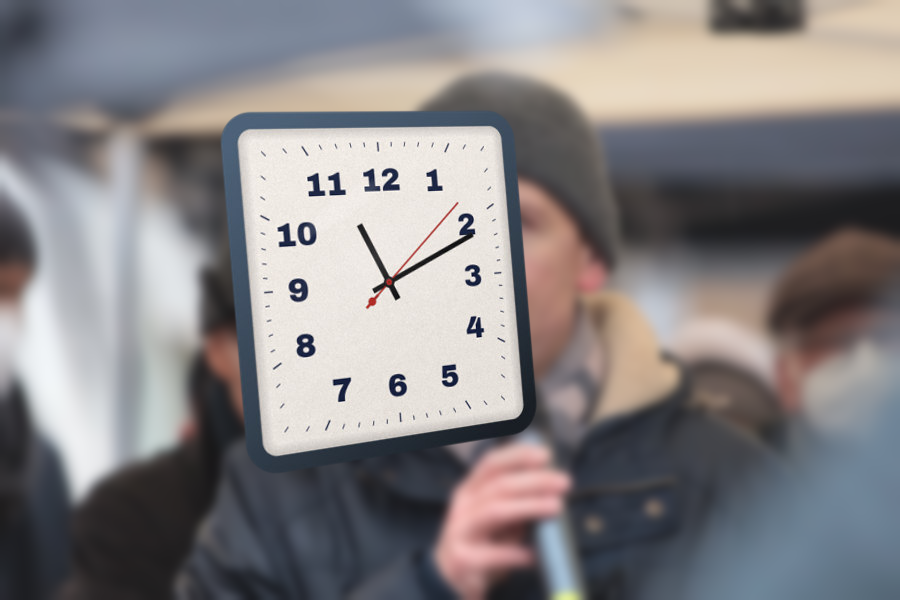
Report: 11 h 11 min 08 s
